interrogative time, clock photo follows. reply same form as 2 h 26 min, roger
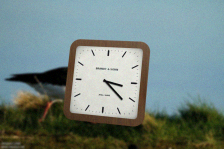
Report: 3 h 22 min
